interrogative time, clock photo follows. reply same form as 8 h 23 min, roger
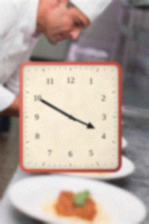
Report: 3 h 50 min
